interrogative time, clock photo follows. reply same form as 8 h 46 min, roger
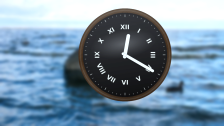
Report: 12 h 20 min
